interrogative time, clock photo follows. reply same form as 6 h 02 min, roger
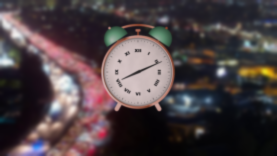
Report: 8 h 11 min
